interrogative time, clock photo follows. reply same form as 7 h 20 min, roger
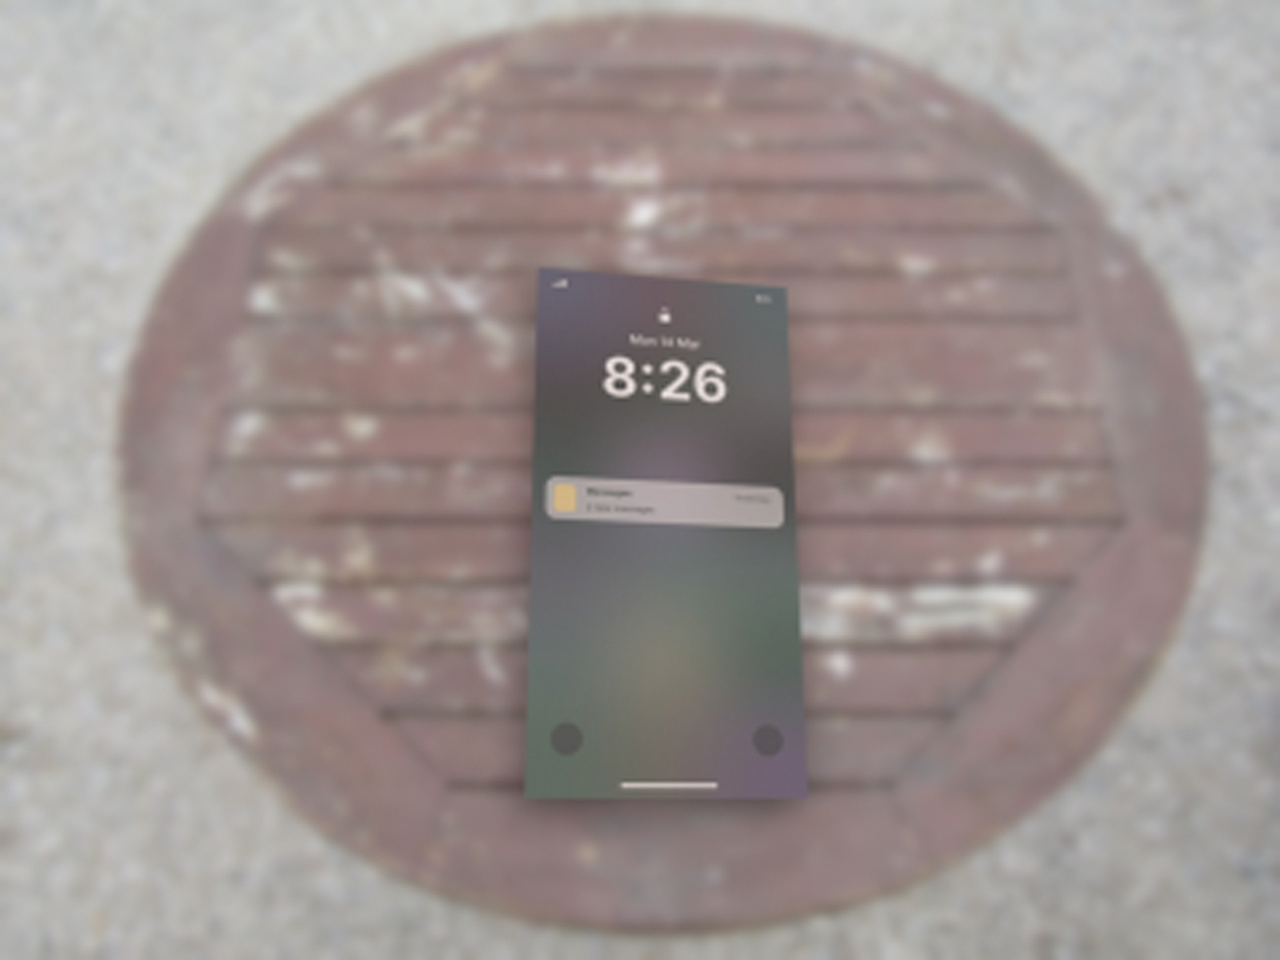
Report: 8 h 26 min
